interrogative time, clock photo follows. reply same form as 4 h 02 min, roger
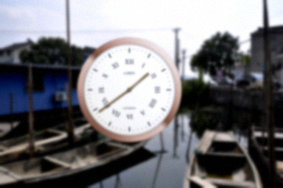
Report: 1 h 39 min
